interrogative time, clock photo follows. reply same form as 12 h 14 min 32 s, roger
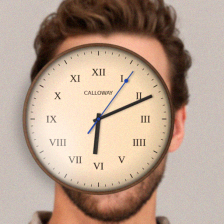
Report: 6 h 11 min 06 s
